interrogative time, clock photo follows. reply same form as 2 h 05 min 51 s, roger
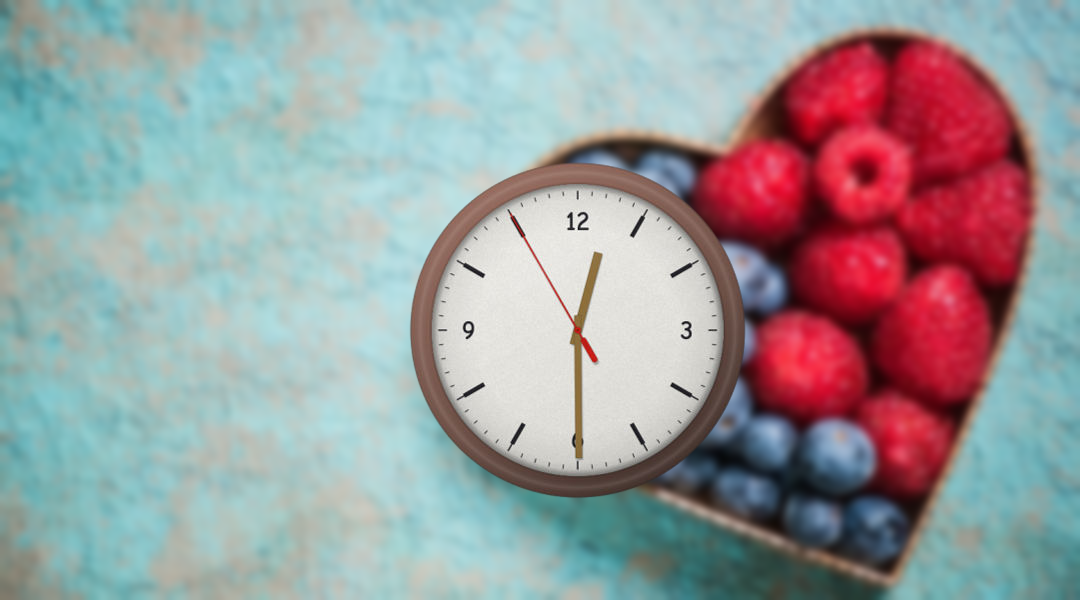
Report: 12 h 29 min 55 s
